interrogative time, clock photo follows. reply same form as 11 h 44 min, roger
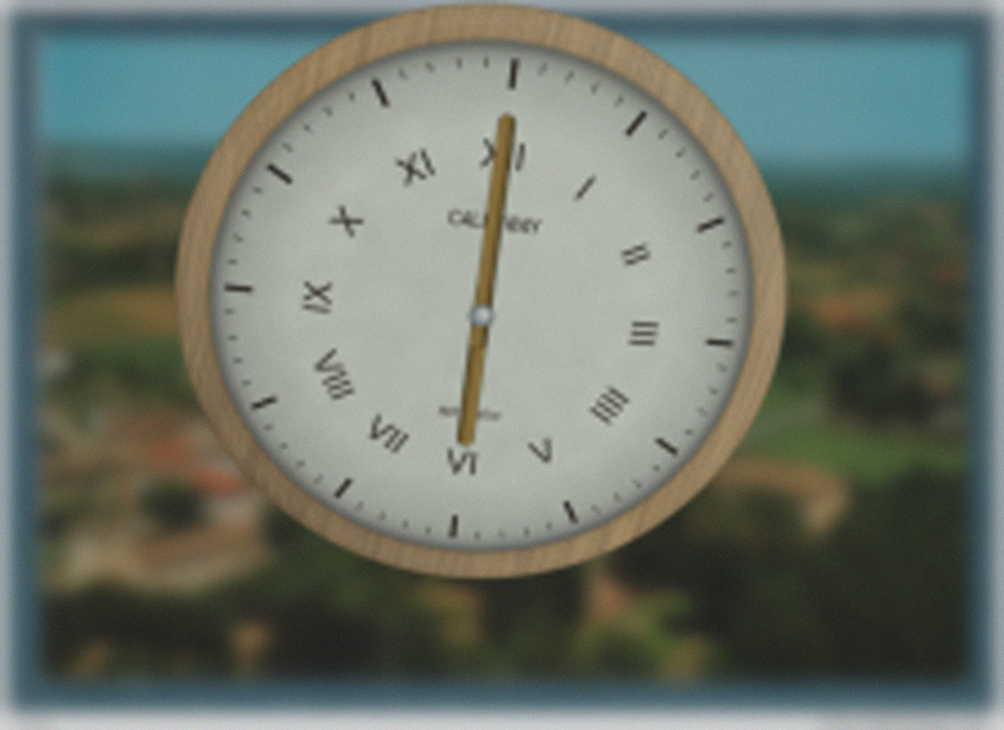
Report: 6 h 00 min
